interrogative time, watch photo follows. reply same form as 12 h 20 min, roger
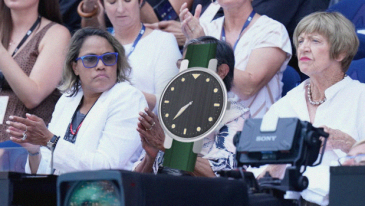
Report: 7 h 37 min
